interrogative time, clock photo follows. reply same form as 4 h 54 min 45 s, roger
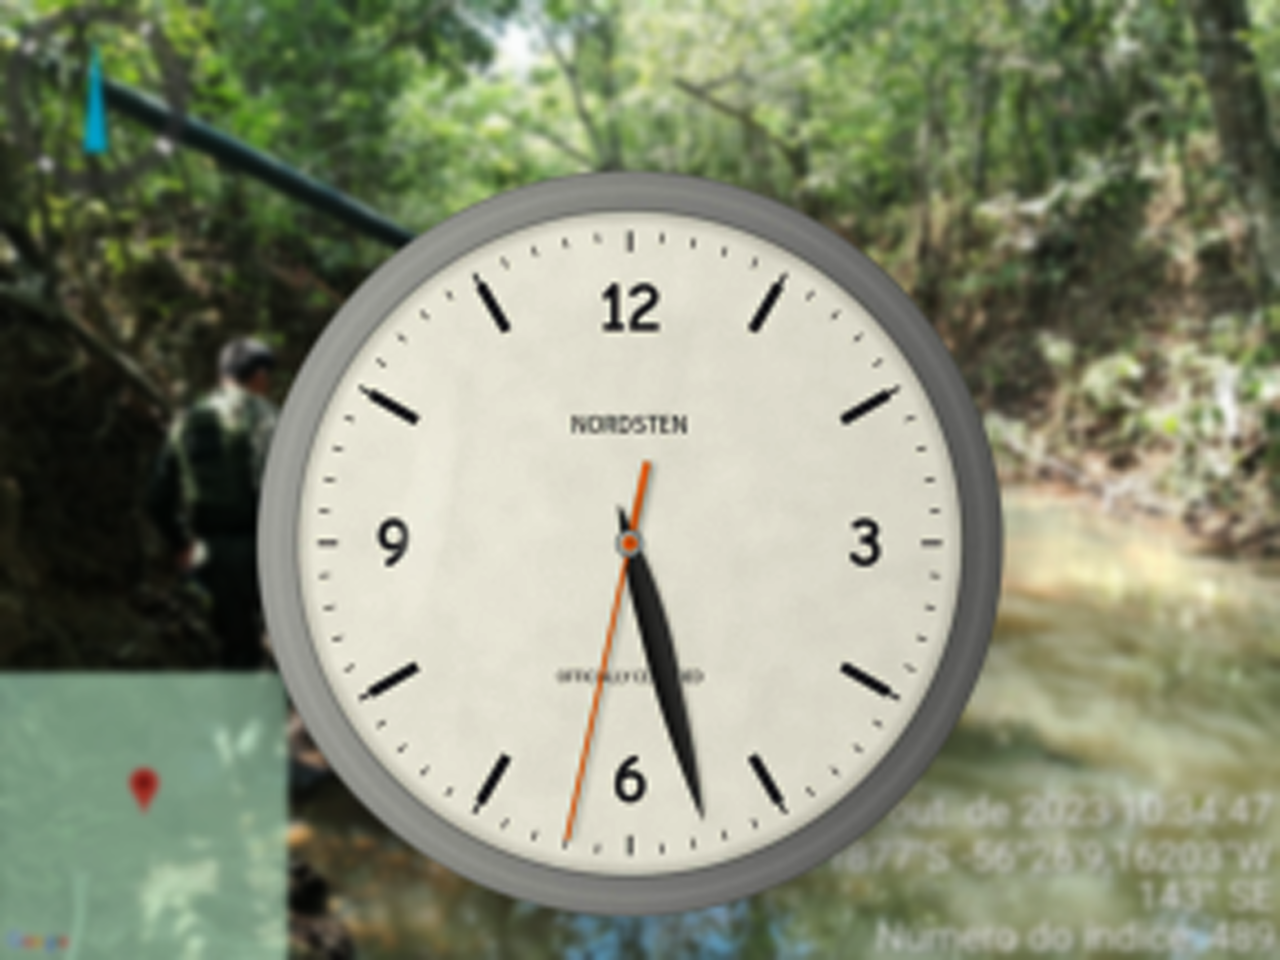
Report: 5 h 27 min 32 s
